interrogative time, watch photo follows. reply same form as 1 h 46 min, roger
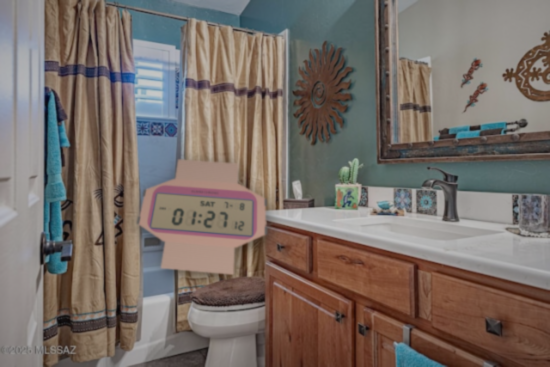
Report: 1 h 27 min
